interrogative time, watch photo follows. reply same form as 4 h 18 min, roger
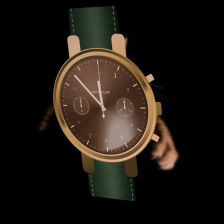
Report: 11 h 53 min
